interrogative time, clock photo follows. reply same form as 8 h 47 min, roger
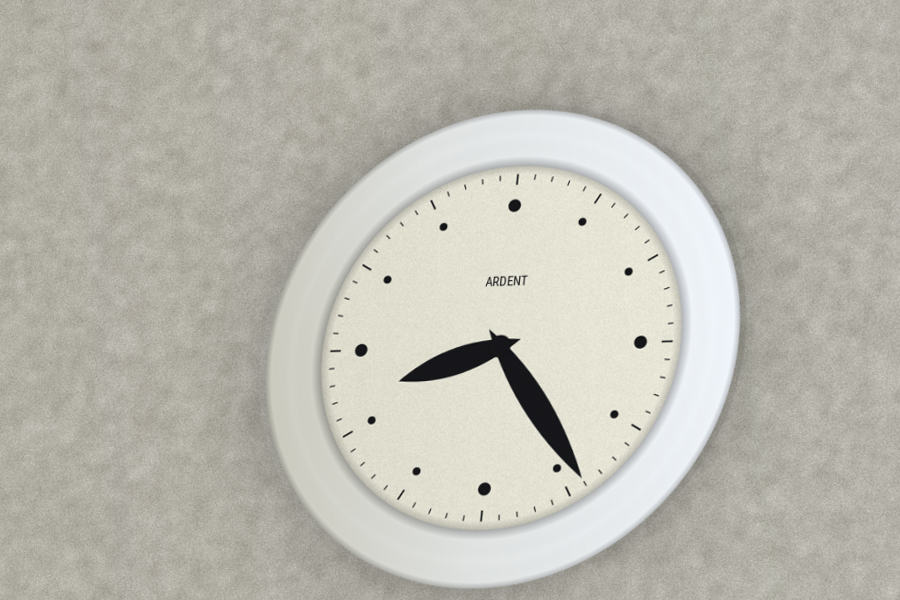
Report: 8 h 24 min
